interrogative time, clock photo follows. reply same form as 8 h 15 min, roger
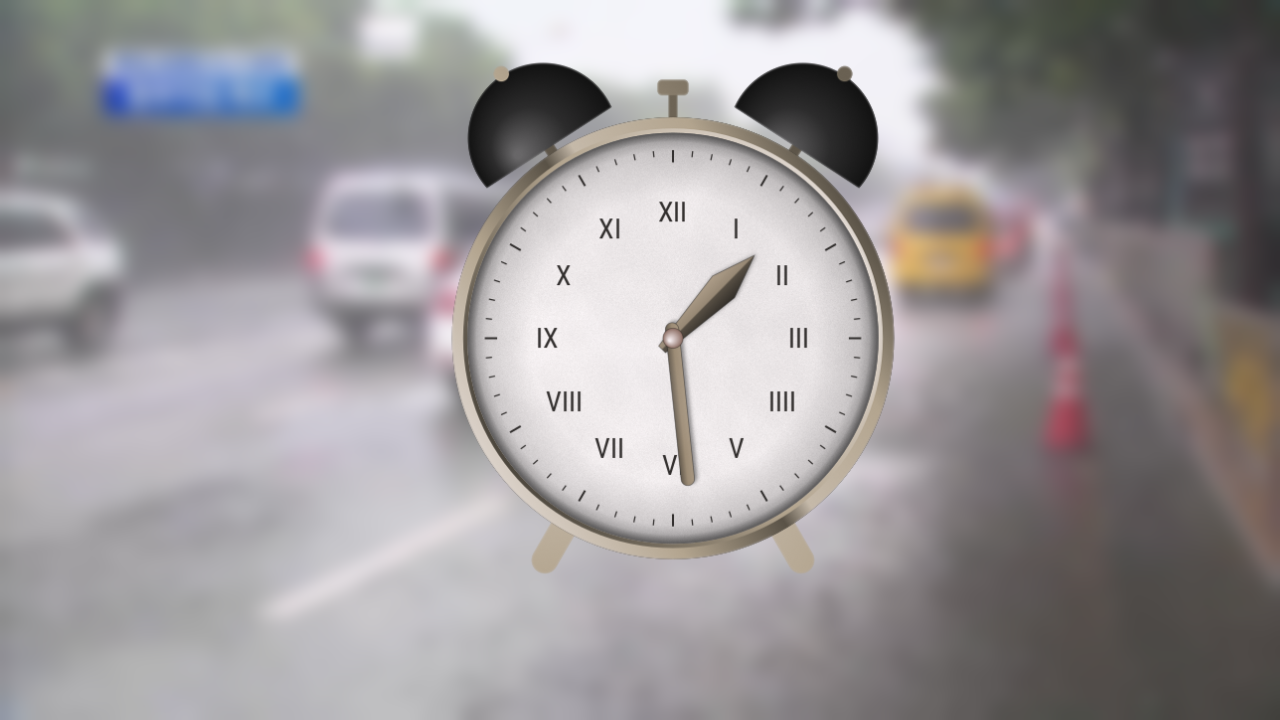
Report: 1 h 29 min
